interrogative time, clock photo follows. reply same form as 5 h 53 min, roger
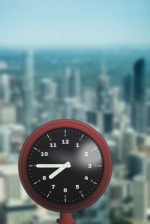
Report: 7 h 45 min
